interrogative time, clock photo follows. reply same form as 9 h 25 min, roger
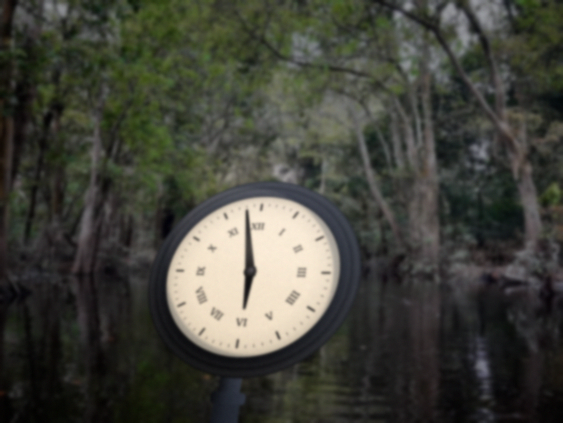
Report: 5 h 58 min
